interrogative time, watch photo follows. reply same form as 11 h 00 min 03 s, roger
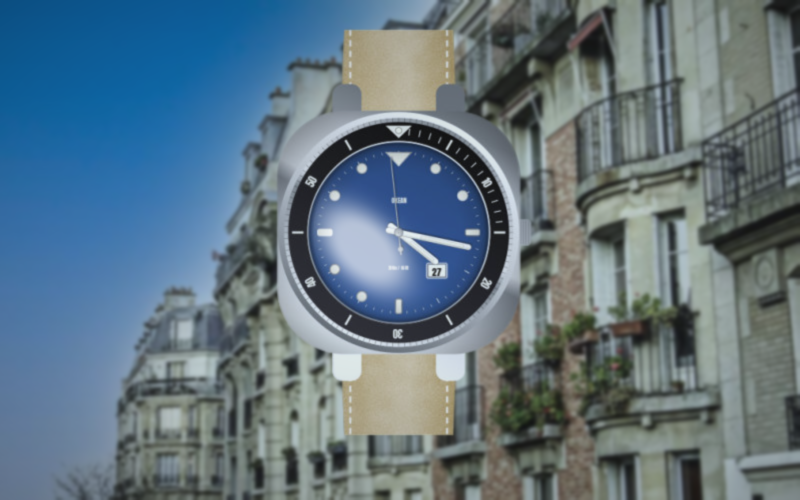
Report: 4 h 16 min 59 s
